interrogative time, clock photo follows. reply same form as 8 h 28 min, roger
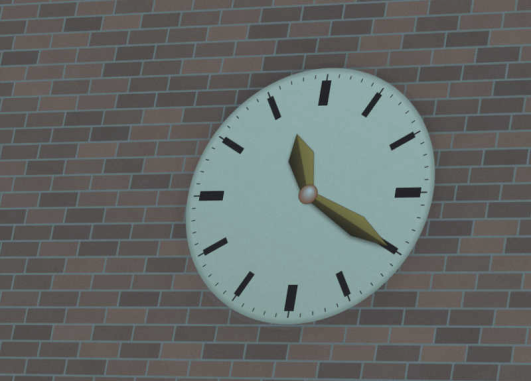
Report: 11 h 20 min
